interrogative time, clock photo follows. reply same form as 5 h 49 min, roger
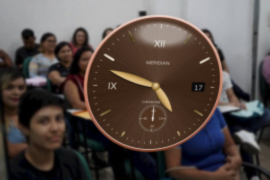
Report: 4 h 48 min
